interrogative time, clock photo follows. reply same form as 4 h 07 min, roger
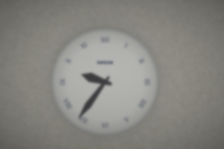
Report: 9 h 36 min
